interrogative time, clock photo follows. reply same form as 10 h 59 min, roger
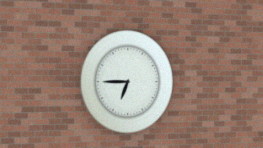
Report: 6 h 45 min
